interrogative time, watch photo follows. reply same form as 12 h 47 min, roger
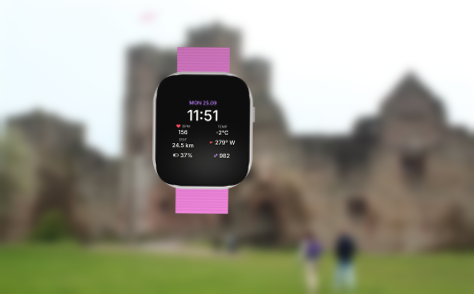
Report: 11 h 51 min
